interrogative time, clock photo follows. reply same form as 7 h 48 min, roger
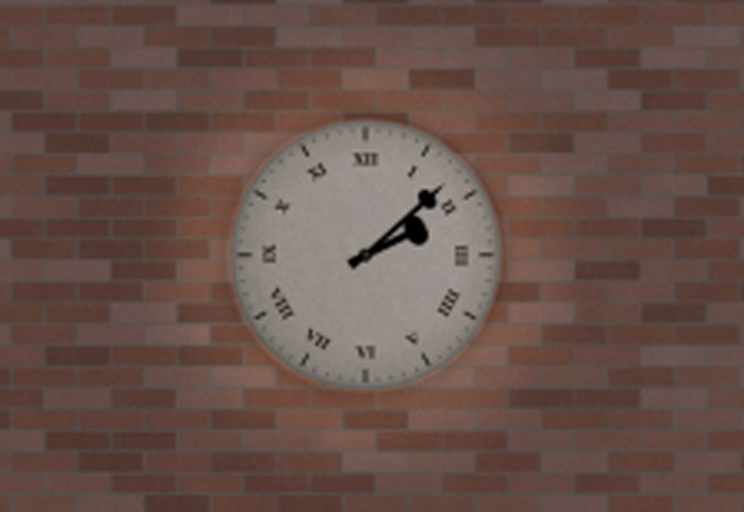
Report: 2 h 08 min
